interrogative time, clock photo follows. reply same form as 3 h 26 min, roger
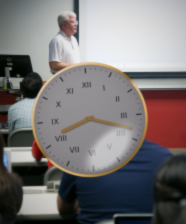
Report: 8 h 18 min
